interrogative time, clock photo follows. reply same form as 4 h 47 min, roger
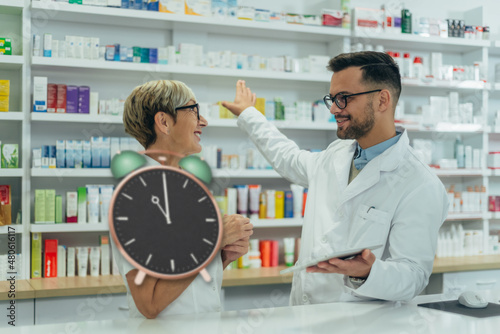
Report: 11 h 00 min
